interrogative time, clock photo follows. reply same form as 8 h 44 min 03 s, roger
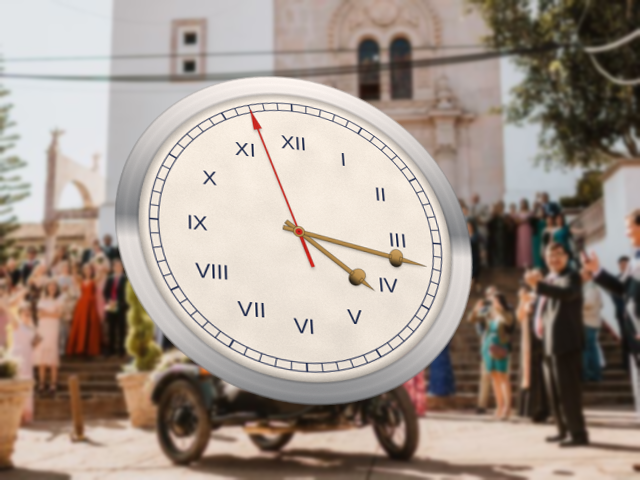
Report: 4 h 16 min 57 s
